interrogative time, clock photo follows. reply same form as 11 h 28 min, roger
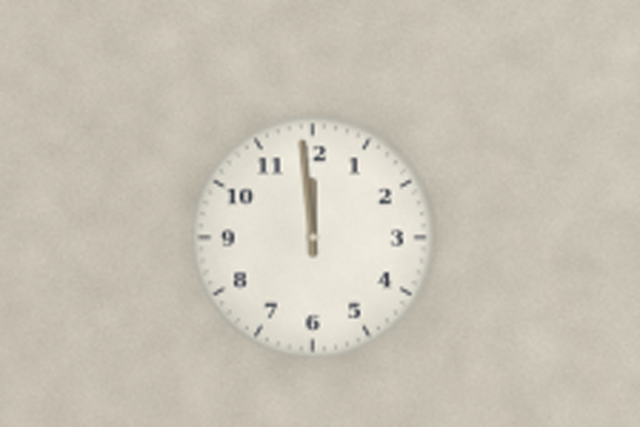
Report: 11 h 59 min
